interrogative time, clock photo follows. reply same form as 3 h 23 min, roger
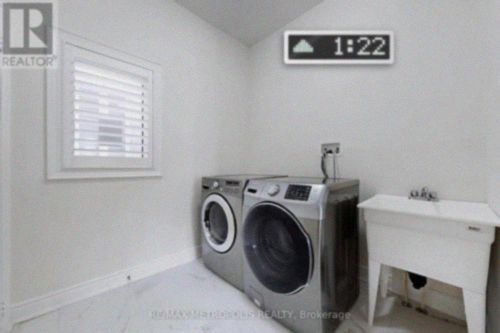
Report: 1 h 22 min
